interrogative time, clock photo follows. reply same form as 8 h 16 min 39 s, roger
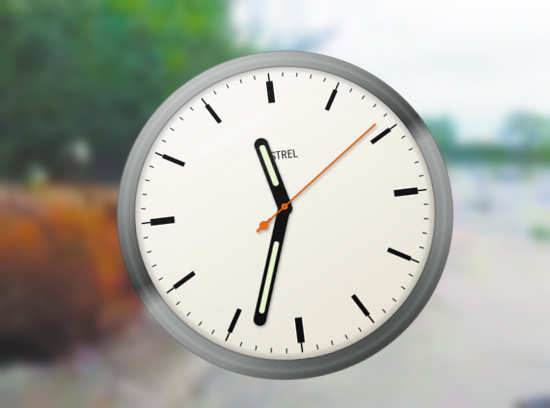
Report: 11 h 33 min 09 s
